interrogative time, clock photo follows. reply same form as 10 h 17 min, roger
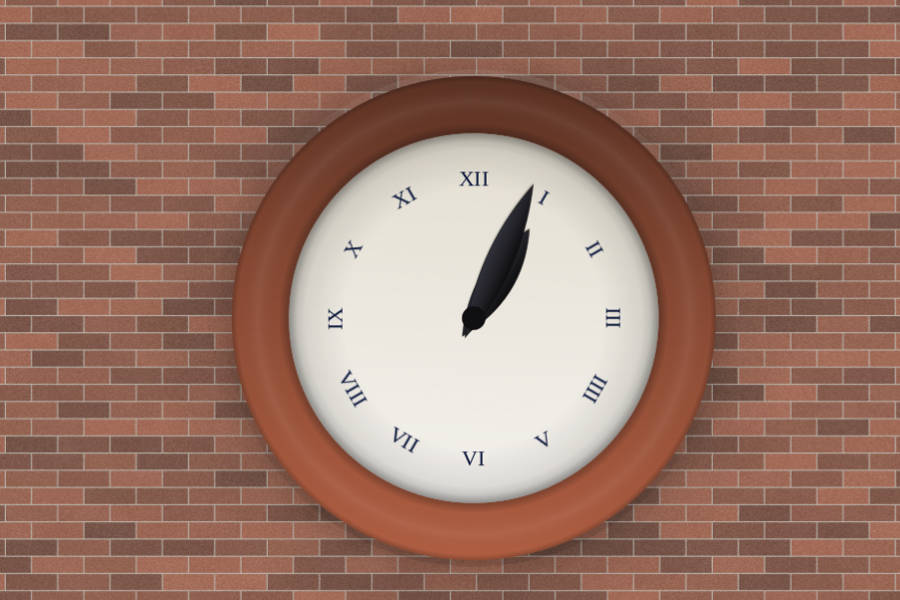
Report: 1 h 04 min
